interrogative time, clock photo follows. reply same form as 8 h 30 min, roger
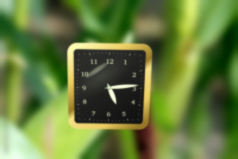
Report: 5 h 14 min
